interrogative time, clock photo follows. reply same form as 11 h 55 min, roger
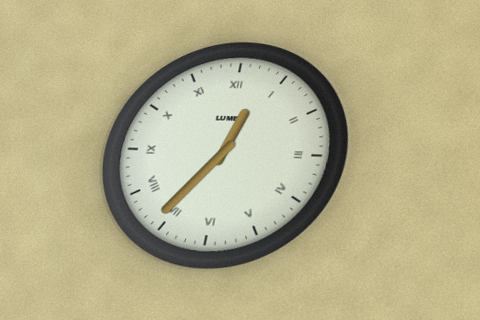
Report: 12 h 36 min
